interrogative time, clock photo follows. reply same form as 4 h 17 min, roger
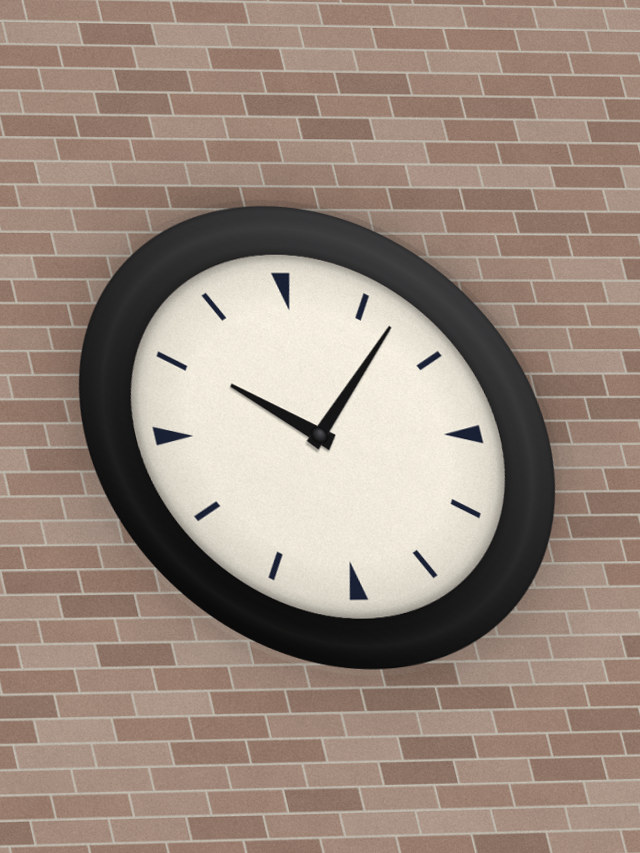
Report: 10 h 07 min
